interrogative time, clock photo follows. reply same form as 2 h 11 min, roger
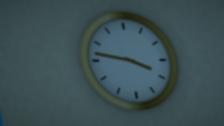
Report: 3 h 47 min
